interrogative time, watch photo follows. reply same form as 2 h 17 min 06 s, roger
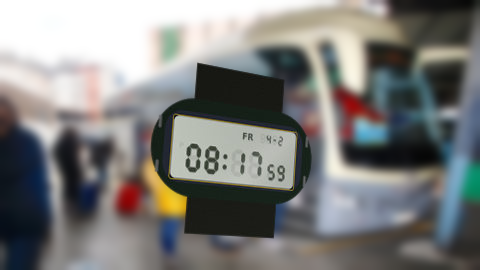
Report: 8 h 17 min 59 s
